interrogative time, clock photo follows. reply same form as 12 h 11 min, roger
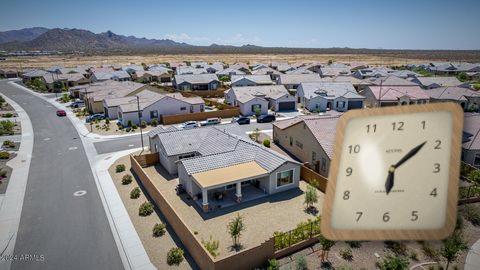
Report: 6 h 08 min
